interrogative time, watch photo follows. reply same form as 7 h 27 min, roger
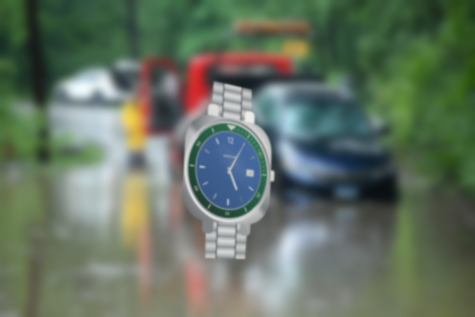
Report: 5 h 05 min
